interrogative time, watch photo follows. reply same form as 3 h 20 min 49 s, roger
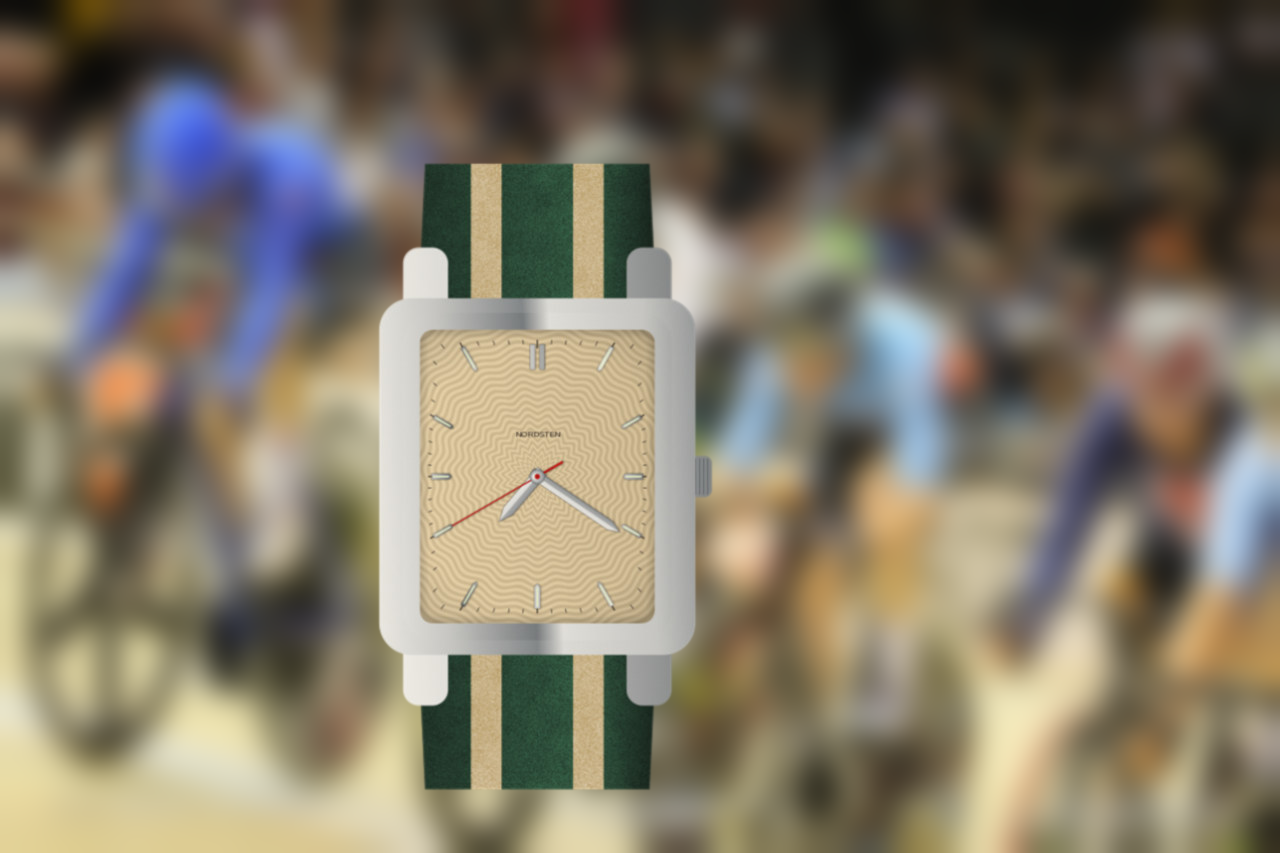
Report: 7 h 20 min 40 s
